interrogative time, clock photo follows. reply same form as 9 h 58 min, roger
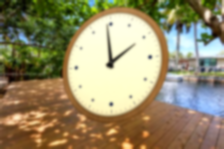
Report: 1 h 59 min
